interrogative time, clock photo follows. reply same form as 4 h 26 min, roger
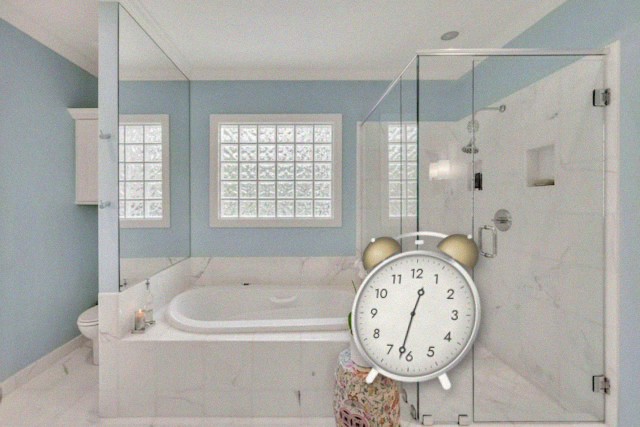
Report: 12 h 32 min
